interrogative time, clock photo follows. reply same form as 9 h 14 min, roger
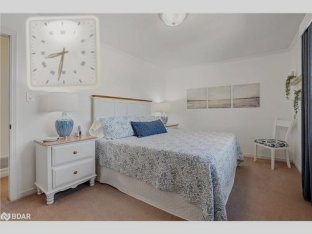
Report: 8 h 32 min
